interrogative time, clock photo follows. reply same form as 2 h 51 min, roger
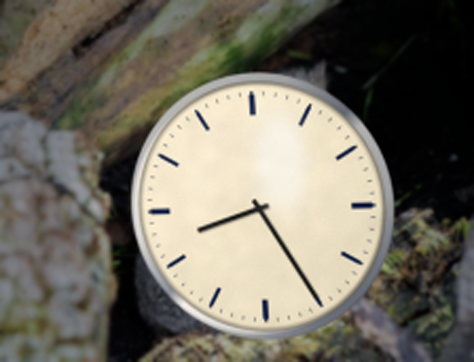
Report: 8 h 25 min
